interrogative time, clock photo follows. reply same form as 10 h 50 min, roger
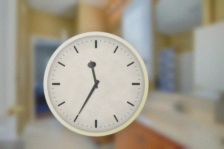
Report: 11 h 35 min
